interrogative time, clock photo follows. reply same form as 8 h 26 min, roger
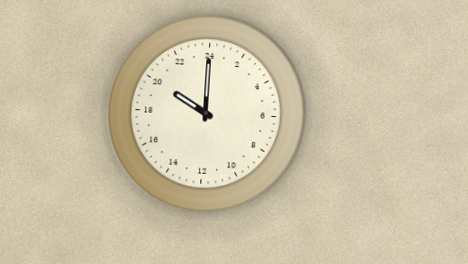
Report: 20 h 00 min
